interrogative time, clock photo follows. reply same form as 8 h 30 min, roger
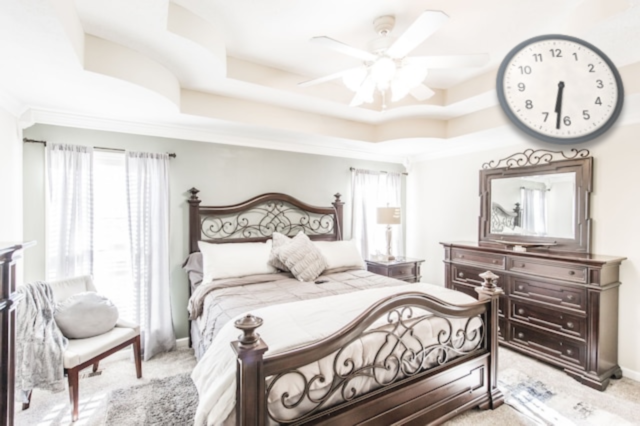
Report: 6 h 32 min
